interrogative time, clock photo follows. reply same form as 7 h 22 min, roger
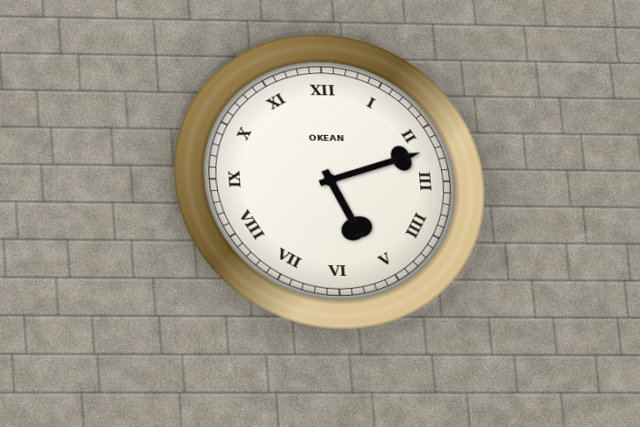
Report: 5 h 12 min
